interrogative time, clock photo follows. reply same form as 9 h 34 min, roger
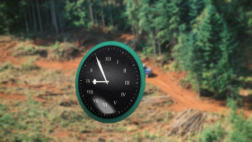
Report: 8 h 55 min
